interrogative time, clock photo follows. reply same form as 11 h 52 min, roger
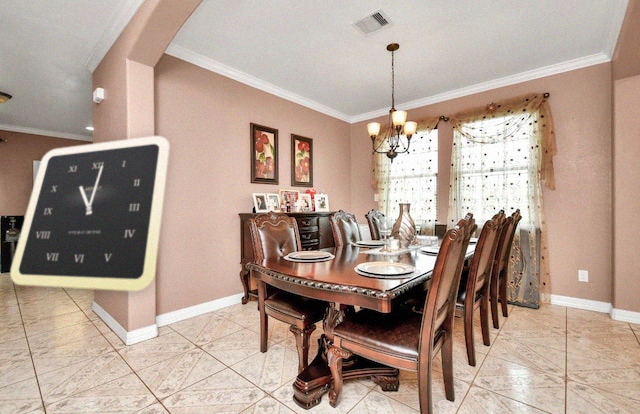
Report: 11 h 01 min
